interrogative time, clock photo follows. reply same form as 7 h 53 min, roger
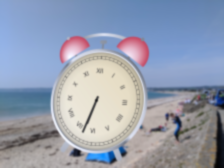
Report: 6 h 33 min
